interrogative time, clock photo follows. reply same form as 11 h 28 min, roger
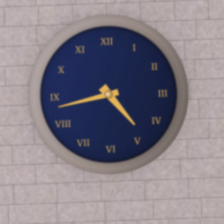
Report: 4 h 43 min
